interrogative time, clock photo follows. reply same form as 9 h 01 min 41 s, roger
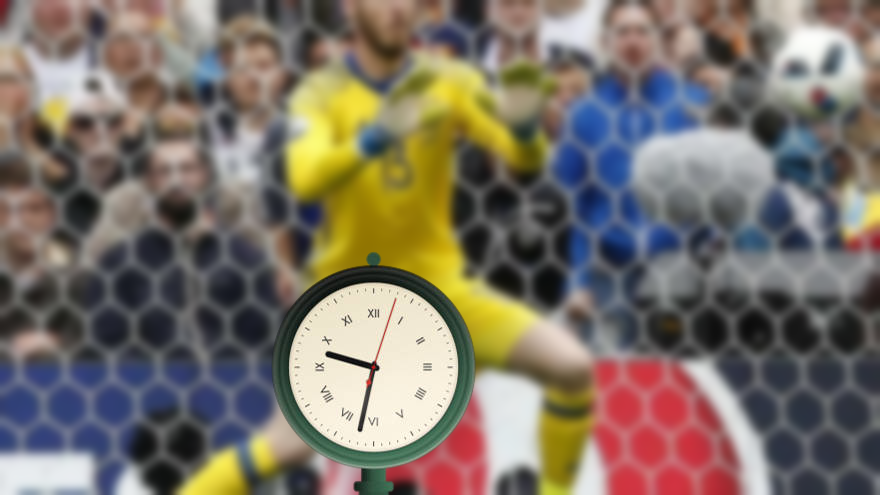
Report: 9 h 32 min 03 s
